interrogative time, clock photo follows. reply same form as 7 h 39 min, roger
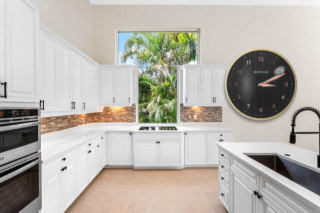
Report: 3 h 11 min
